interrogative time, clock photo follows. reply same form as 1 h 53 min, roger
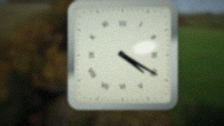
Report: 4 h 20 min
